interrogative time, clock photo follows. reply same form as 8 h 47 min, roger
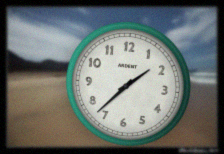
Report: 1 h 37 min
